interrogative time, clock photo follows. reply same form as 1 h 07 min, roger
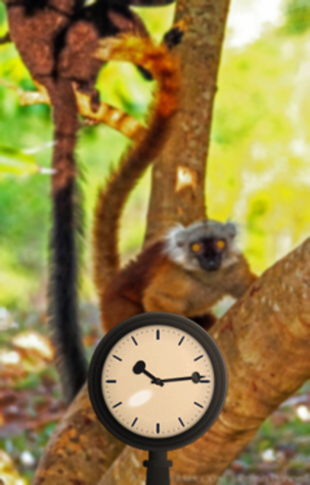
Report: 10 h 14 min
